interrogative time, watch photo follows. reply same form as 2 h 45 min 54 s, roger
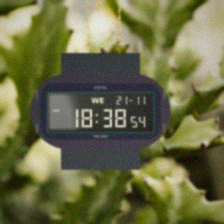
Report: 18 h 38 min 54 s
